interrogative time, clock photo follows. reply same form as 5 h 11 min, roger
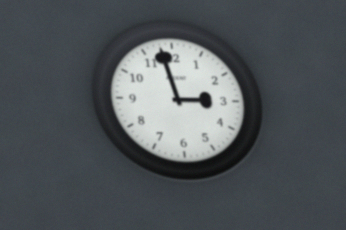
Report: 2 h 58 min
